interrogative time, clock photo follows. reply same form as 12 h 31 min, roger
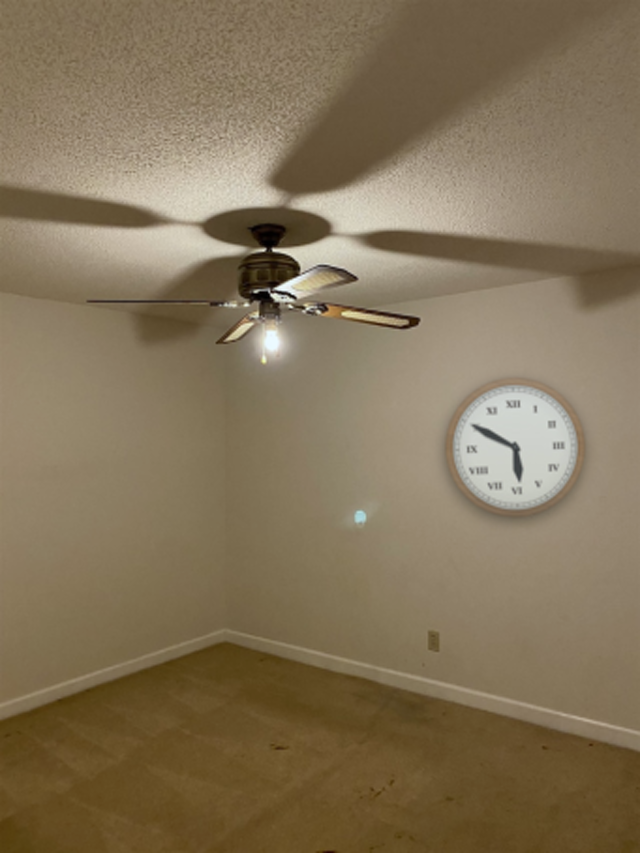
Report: 5 h 50 min
